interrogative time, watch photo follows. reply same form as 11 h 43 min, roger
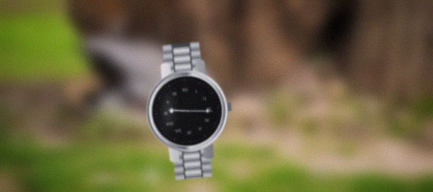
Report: 9 h 16 min
